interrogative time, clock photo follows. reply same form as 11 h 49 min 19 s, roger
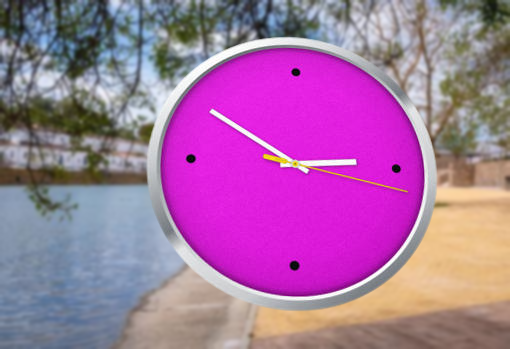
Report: 2 h 50 min 17 s
